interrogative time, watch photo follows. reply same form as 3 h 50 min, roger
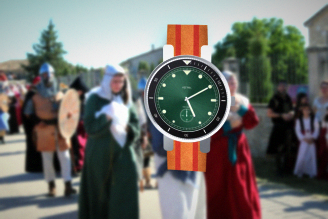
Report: 5 h 10 min
